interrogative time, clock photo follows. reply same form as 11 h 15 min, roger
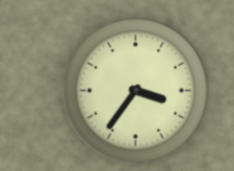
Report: 3 h 36 min
